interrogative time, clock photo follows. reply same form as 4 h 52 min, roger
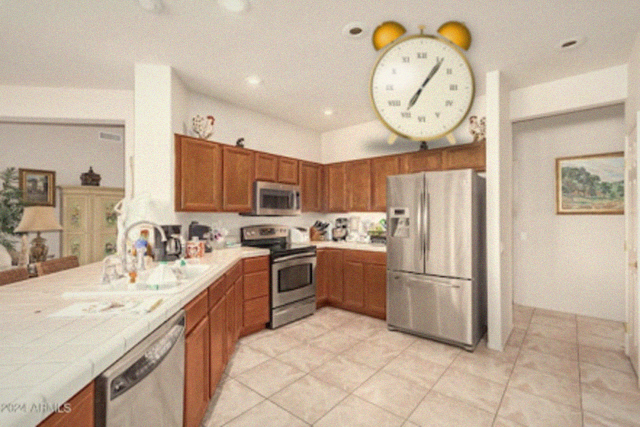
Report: 7 h 06 min
